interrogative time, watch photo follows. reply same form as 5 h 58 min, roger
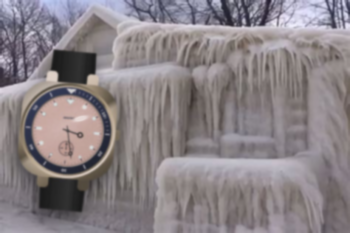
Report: 3 h 28 min
